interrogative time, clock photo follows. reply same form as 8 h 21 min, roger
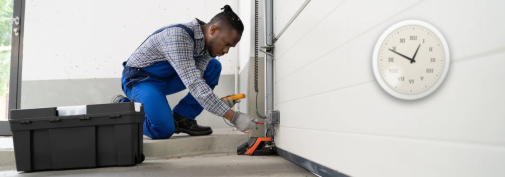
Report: 12 h 49 min
